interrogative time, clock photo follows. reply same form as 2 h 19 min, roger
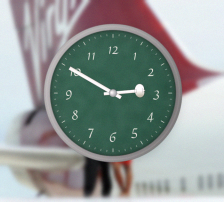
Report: 2 h 50 min
